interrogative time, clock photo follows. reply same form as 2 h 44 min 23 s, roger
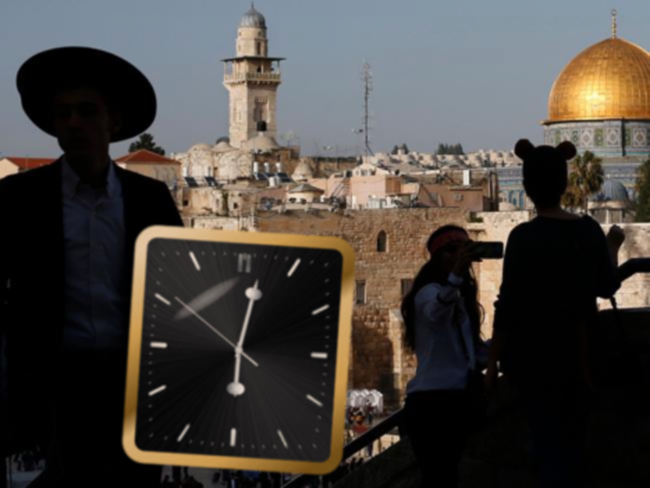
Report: 6 h 01 min 51 s
